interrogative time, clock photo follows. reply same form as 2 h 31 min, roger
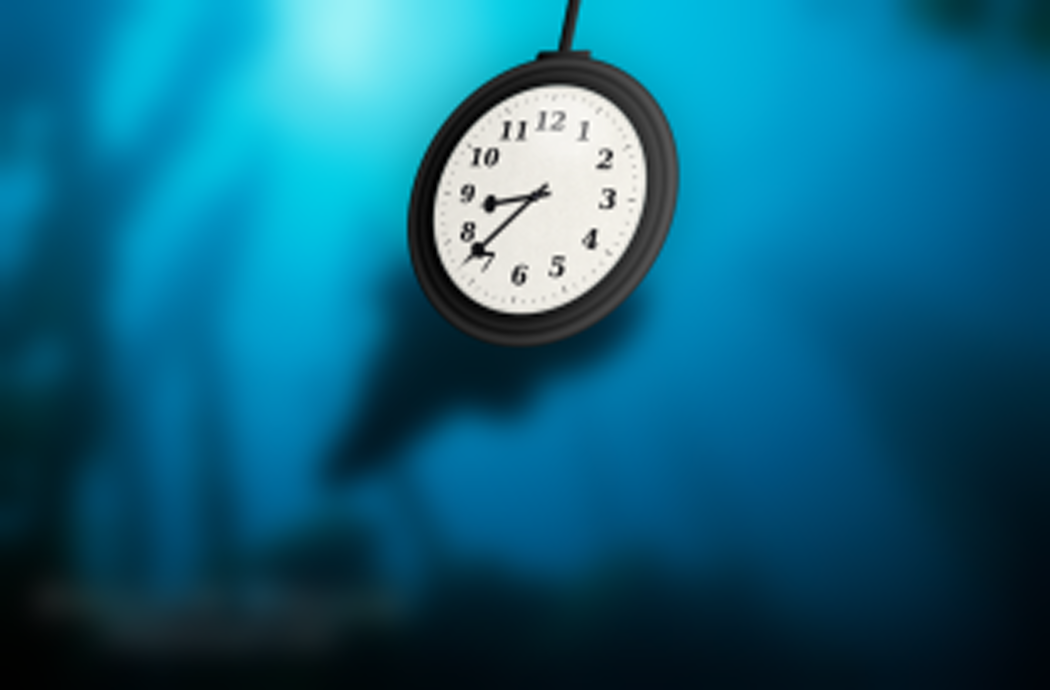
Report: 8 h 37 min
